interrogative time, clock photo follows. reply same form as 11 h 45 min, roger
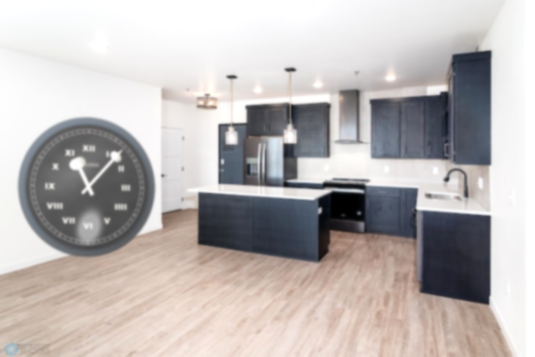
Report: 11 h 07 min
